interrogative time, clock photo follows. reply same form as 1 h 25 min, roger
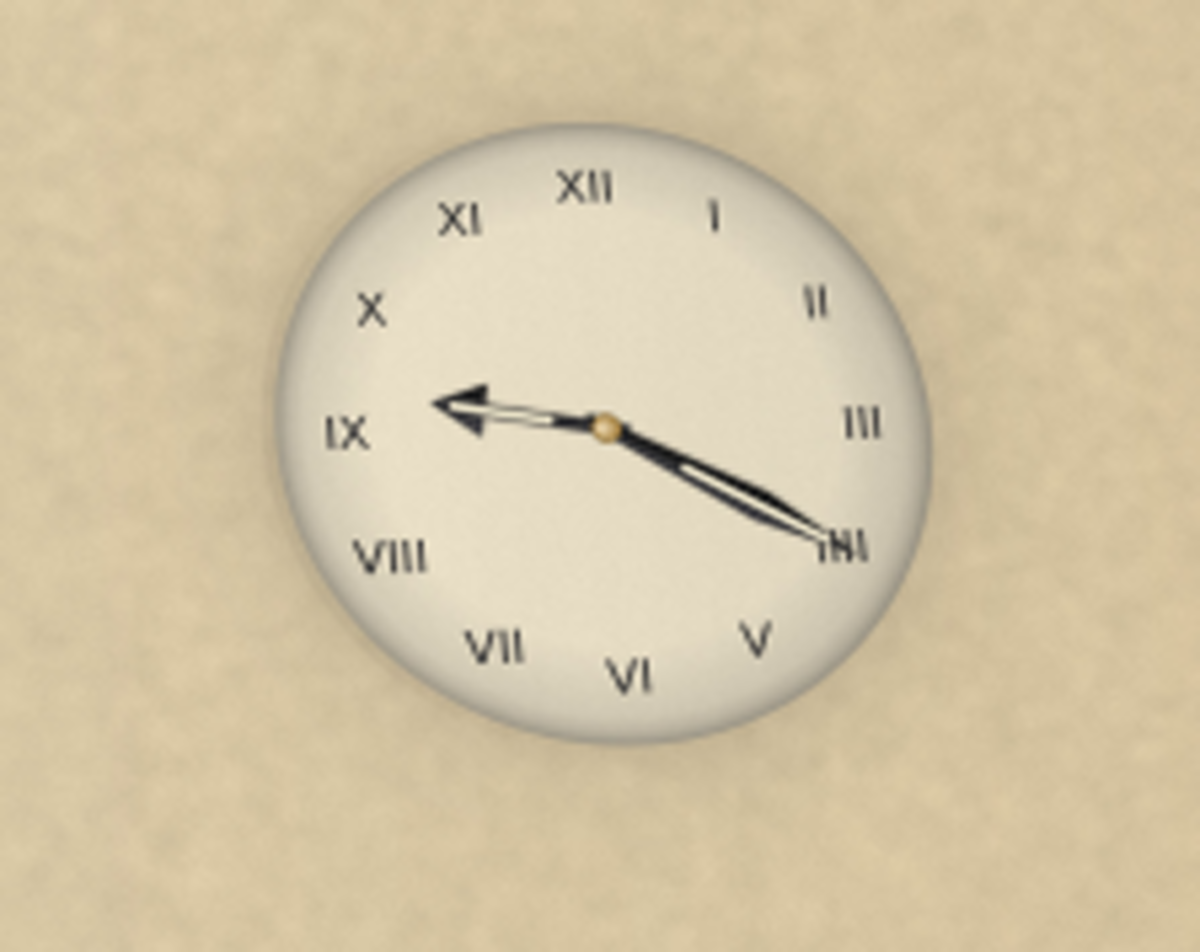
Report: 9 h 20 min
